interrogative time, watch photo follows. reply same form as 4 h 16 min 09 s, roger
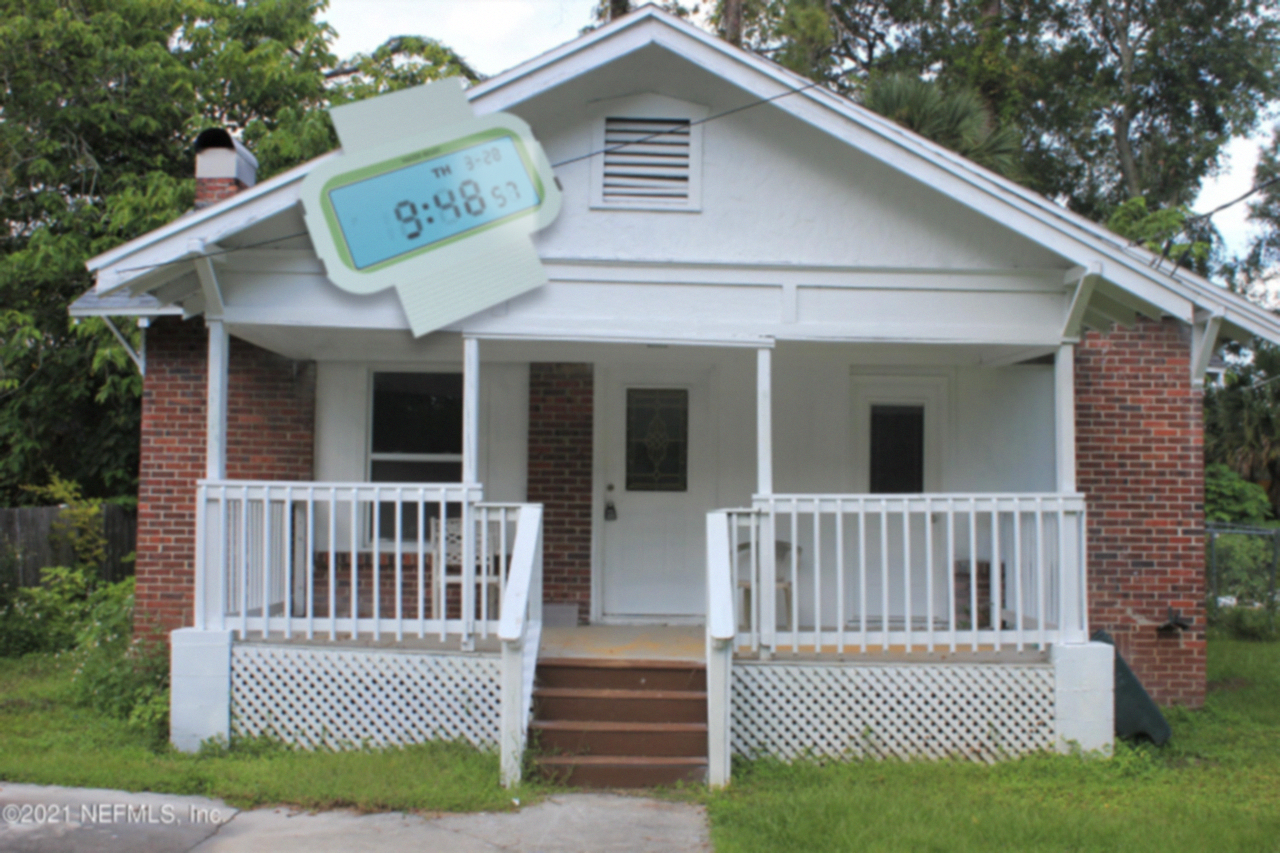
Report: 9 h 48 min 57 s
